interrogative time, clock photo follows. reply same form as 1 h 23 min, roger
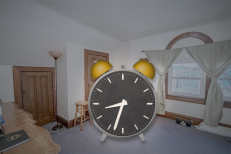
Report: 8 h 33 min
